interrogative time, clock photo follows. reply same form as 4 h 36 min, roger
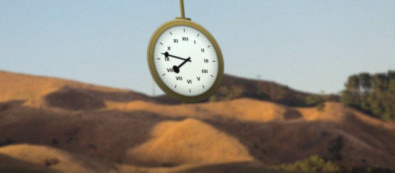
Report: 7 h 47 min
